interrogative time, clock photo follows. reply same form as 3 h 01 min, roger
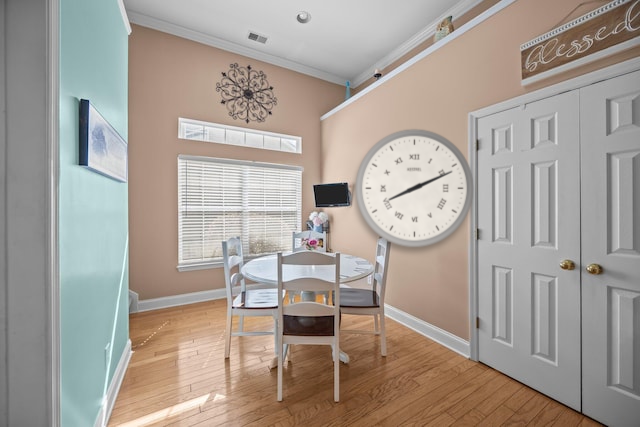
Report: 8 h 11 min
